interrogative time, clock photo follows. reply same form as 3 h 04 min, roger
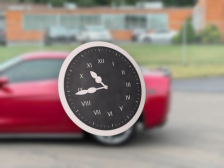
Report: 10 h 44 min
